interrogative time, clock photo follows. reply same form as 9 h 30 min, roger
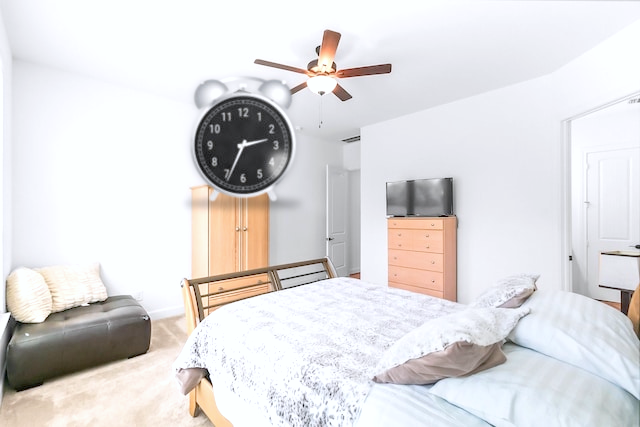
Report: 2 h 34 min
